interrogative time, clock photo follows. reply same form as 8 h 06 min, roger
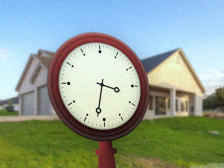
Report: 3 h 32 min
